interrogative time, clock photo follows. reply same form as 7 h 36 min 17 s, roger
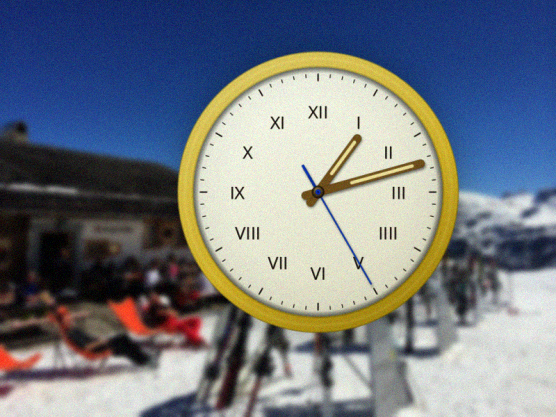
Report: 1 h 12 min 25 s
